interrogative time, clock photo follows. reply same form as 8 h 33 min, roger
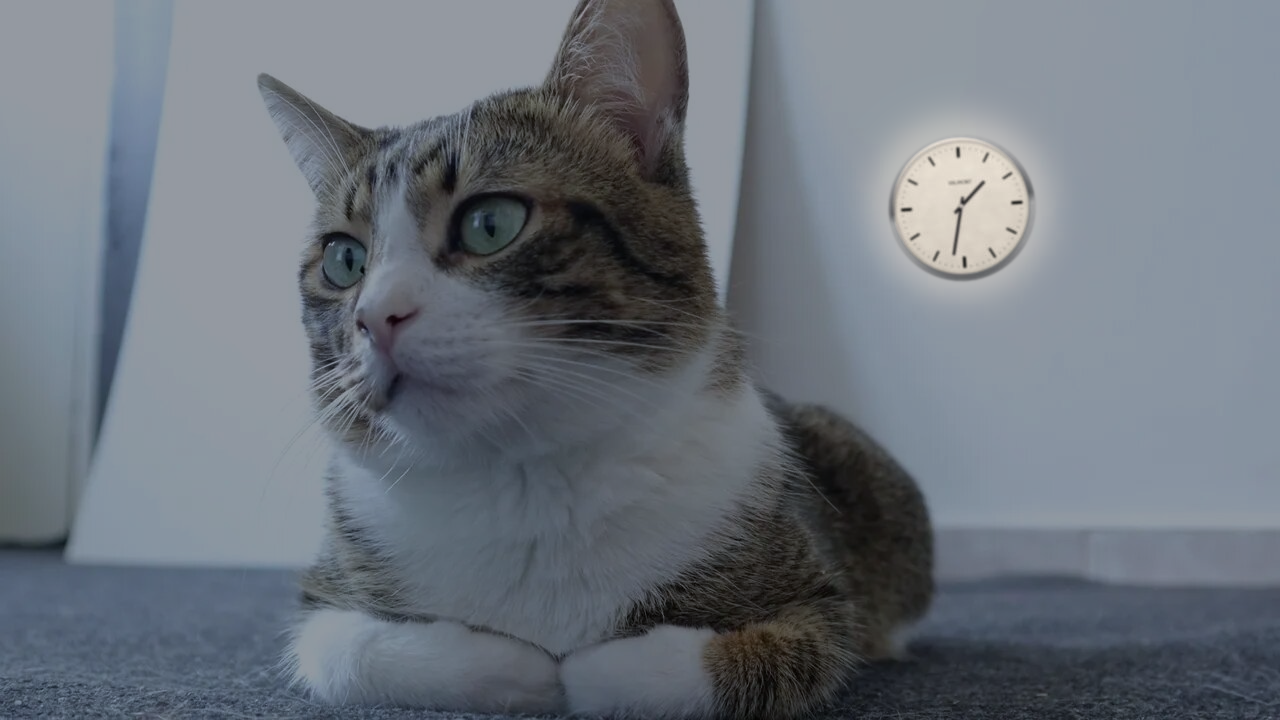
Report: 1 h 32 min
